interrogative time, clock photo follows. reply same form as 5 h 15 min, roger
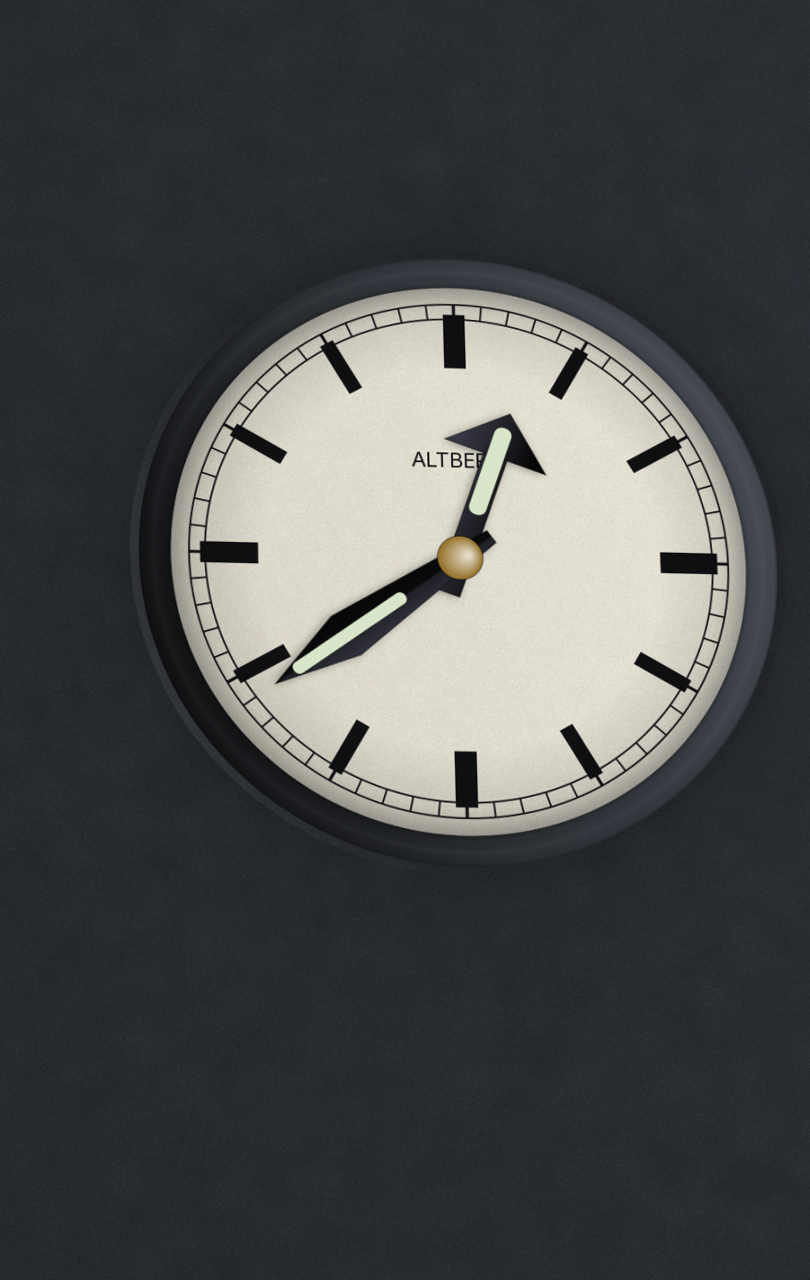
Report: 12 h 39 min
